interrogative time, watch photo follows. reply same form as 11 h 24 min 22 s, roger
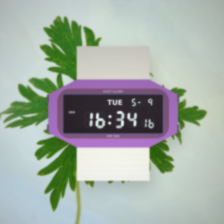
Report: 16 h 34 min 16 s
